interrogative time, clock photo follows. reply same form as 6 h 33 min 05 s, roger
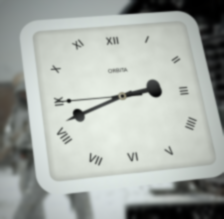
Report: 2 h 41 min 45 s
